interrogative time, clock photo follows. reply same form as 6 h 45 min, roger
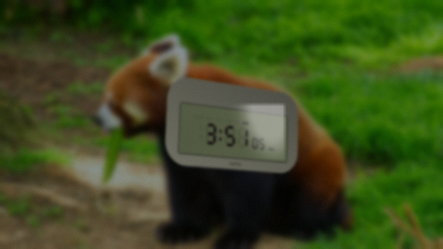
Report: 3 h 51 min
